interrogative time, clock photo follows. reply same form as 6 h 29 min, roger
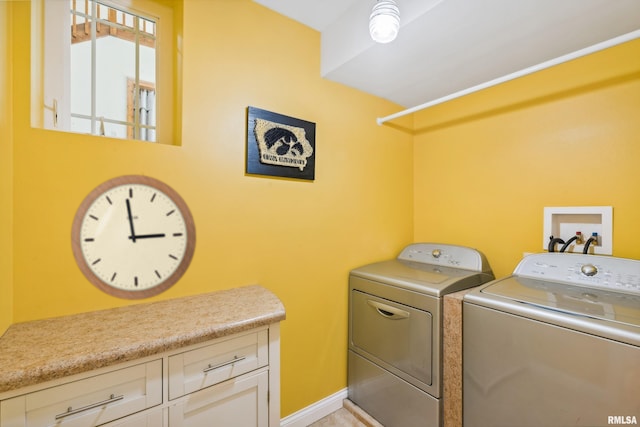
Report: 2 h 59 min
